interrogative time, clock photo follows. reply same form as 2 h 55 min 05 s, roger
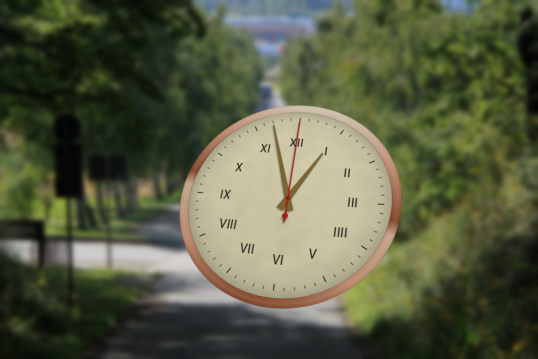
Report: 12 h 57 min 00 s
